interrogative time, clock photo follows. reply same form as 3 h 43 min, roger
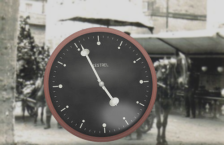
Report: 4 h 56 min
